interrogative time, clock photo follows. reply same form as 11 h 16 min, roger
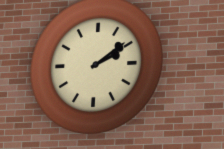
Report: 2 h 09 min
